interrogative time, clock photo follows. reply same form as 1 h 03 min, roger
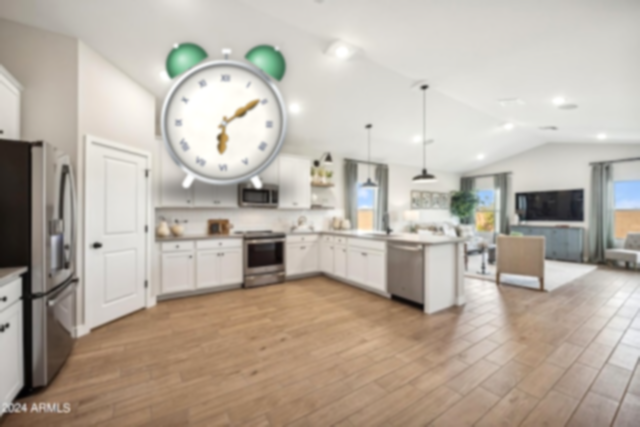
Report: 6 h 09 min
